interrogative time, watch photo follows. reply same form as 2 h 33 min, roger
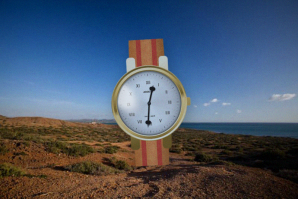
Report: 12 h 31 min
